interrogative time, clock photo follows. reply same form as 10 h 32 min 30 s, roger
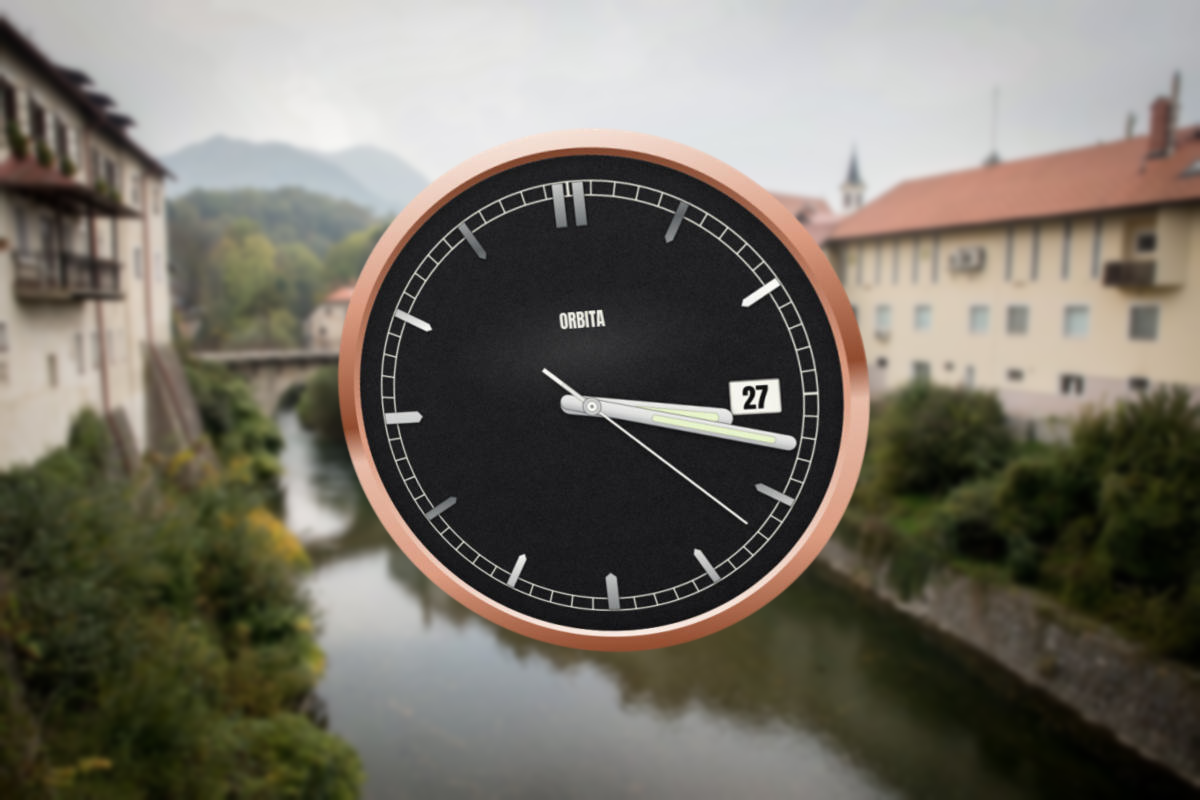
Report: 3 h 17 min 22 s
